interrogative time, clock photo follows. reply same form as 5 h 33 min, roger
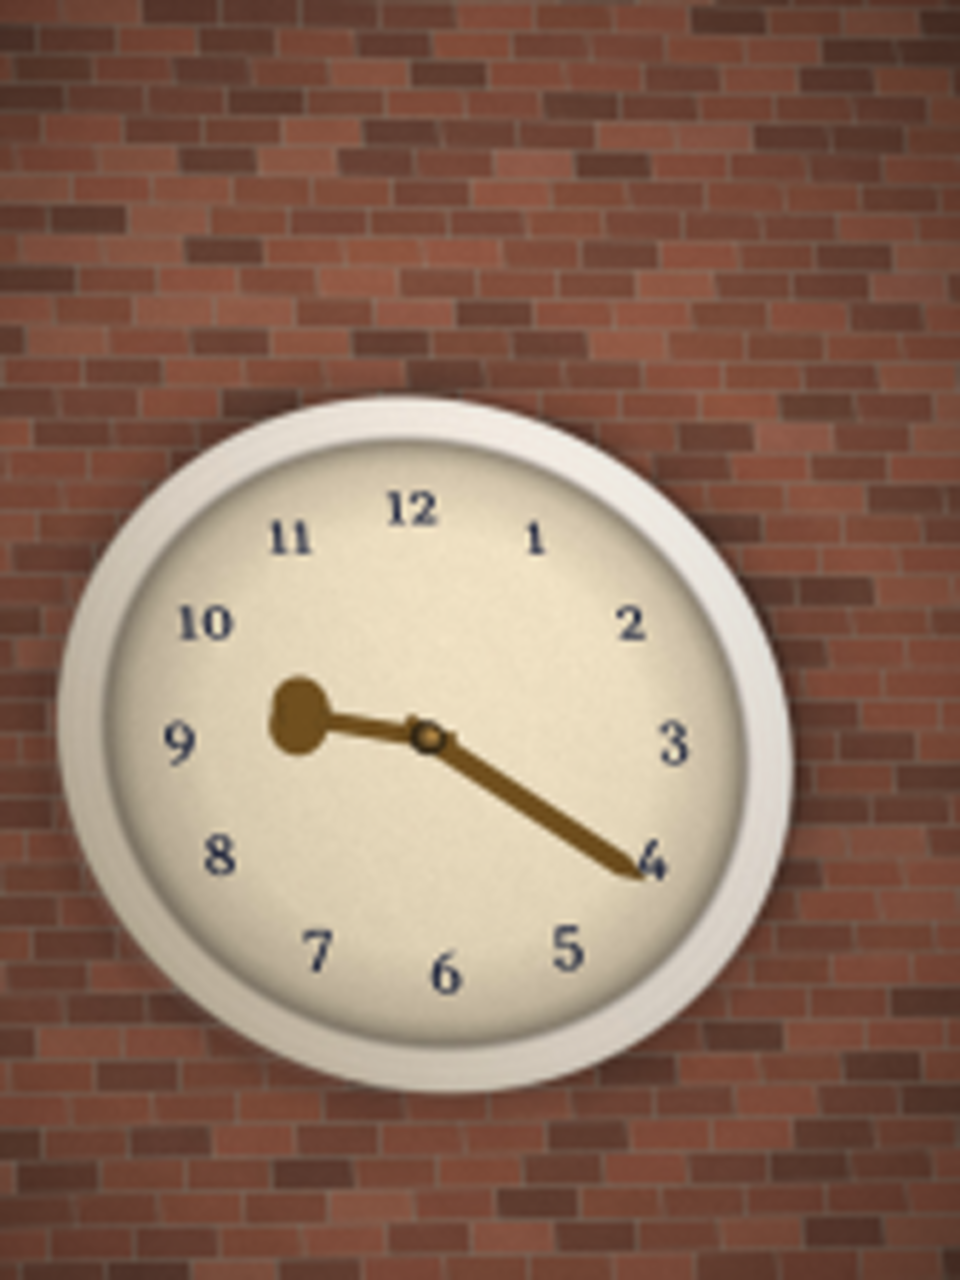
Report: 9 h 21 min
